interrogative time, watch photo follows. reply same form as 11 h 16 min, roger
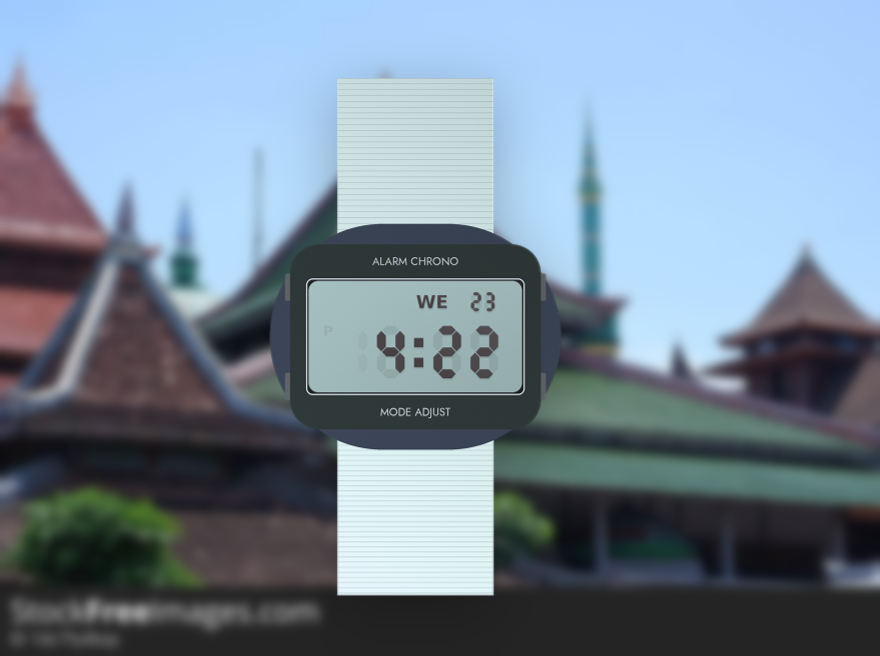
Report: 4 h 22 min
